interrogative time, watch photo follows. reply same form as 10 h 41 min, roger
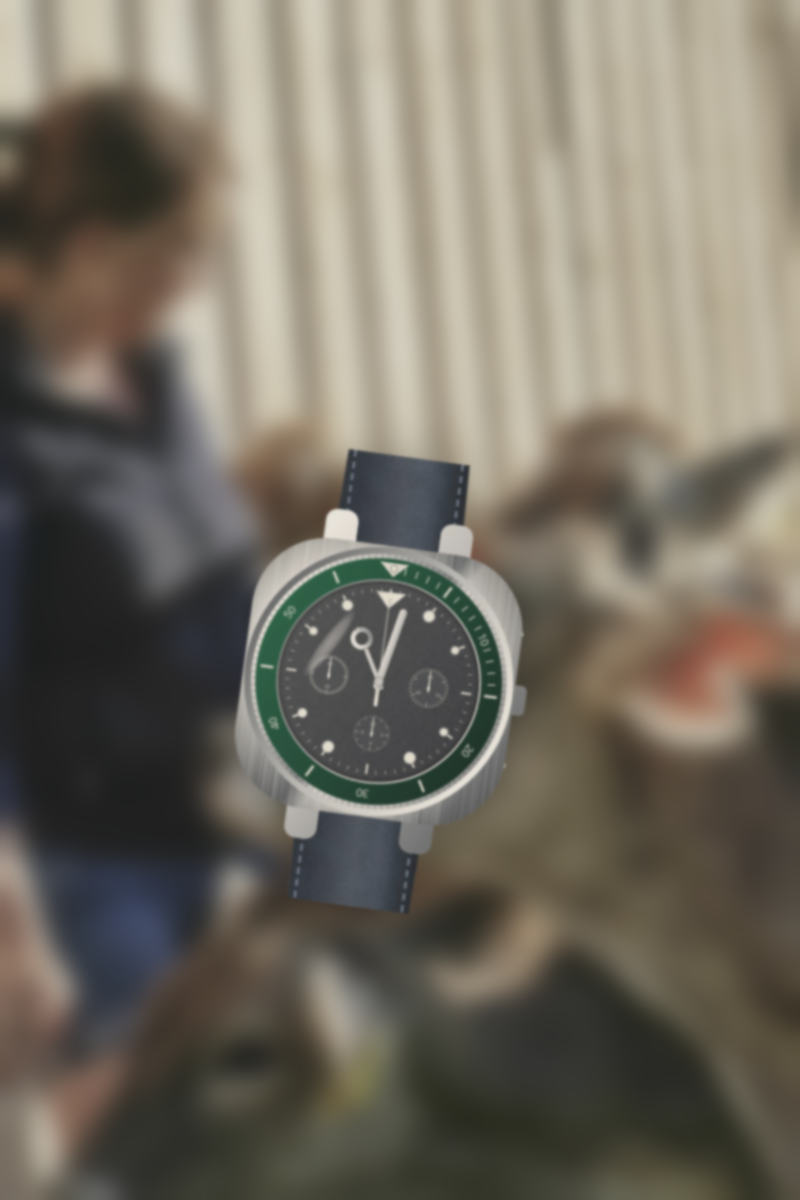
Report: 11 h 02 min
